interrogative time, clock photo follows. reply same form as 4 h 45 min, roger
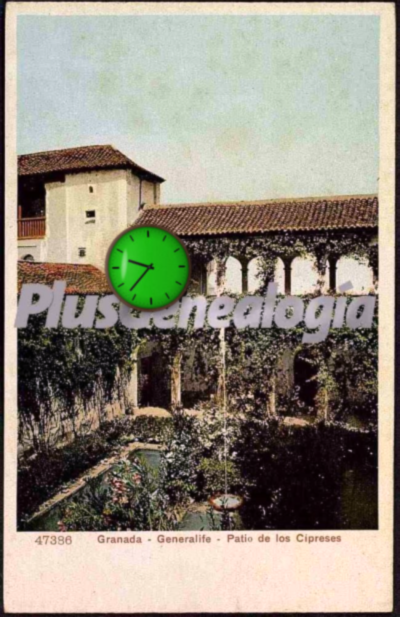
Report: 9 h 37 min
